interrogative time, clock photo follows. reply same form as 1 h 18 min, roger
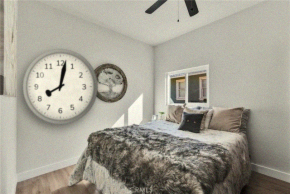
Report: 8 h 02 min
